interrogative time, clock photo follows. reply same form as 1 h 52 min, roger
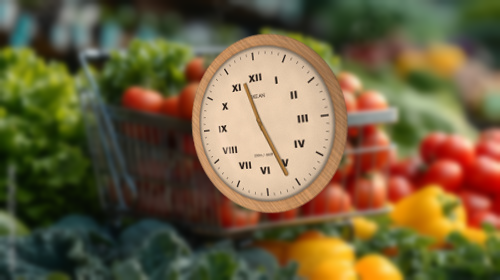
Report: 11 h 26 min
